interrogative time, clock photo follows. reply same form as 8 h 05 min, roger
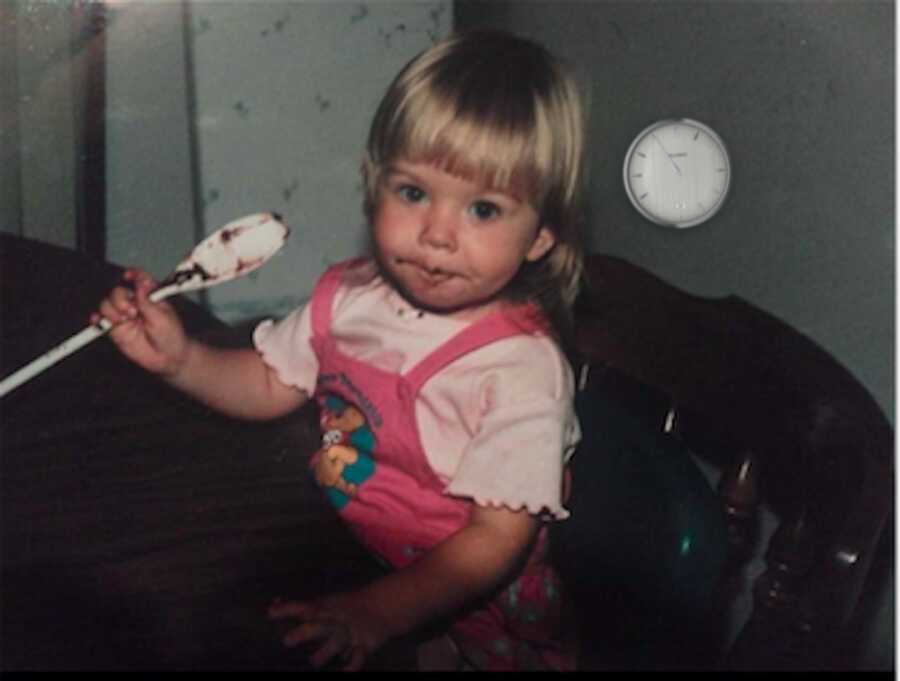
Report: 10 h 55 min
